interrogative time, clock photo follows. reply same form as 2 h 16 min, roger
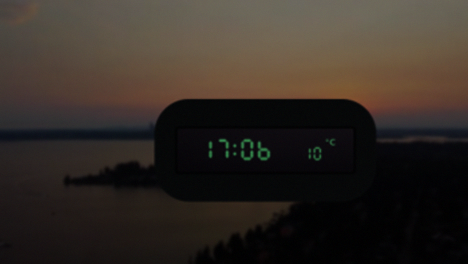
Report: 17 h 06 min
